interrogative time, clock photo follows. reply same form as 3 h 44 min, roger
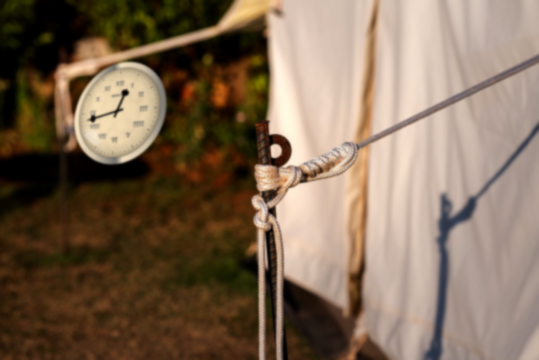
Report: 12 h 43 min
